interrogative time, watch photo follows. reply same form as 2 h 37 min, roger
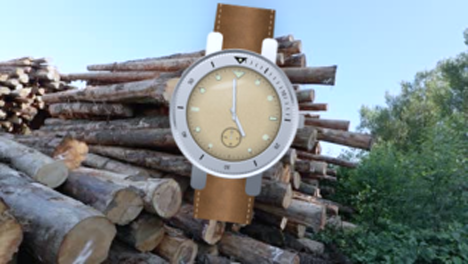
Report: 4 h 59 min
